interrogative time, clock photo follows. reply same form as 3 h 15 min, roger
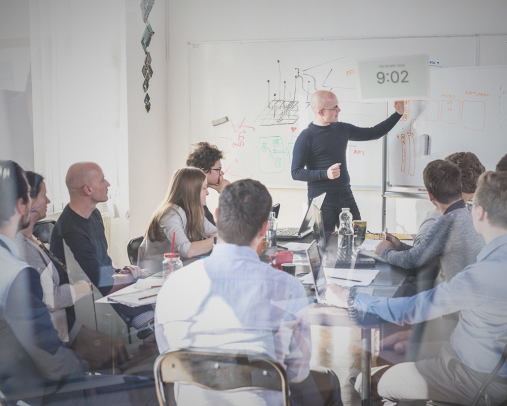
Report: 9 h 02 min
